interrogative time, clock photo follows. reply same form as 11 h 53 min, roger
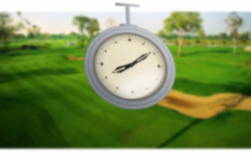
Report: 8 h 09 min
